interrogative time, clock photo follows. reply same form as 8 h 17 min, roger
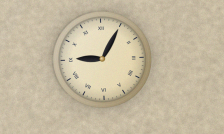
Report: 9 h 05 min
